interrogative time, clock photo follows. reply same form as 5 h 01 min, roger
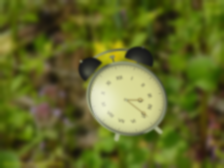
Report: 3 h 24 min
